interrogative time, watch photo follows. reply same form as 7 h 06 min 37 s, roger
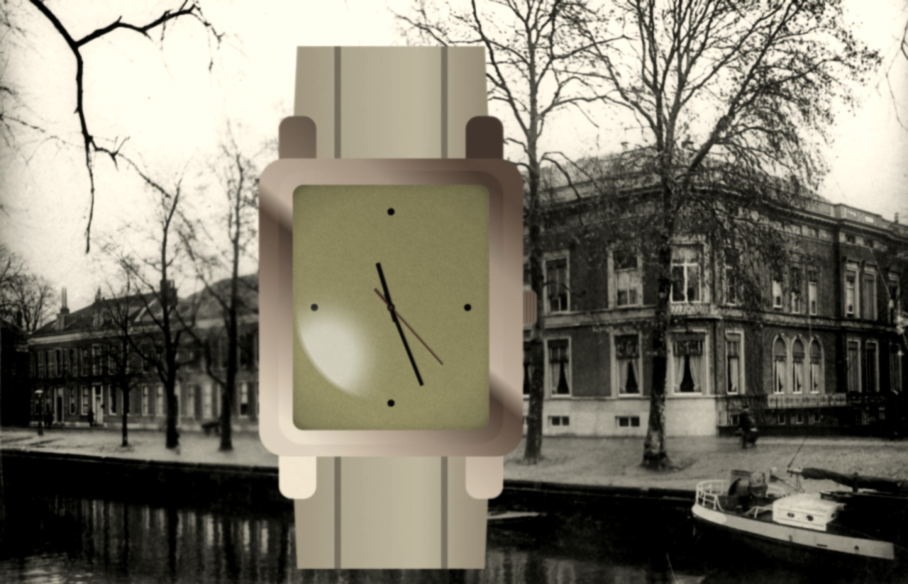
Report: 11 h 26 min 23 s
